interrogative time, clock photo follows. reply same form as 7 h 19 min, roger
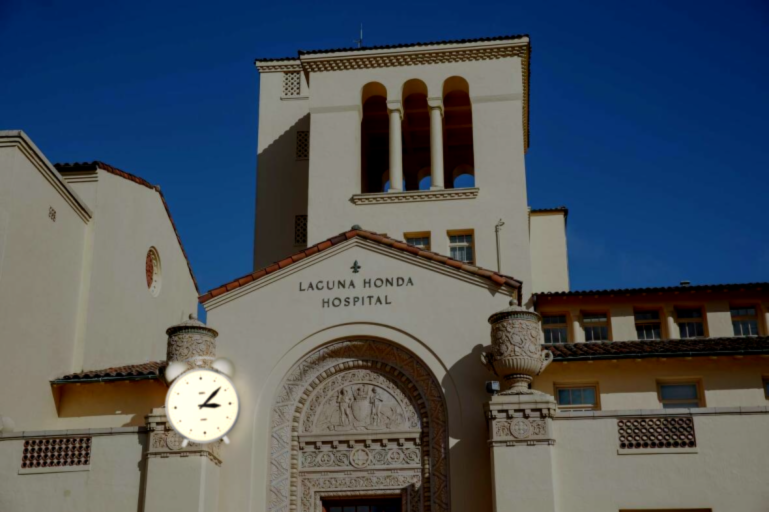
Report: 3 h 08 min
